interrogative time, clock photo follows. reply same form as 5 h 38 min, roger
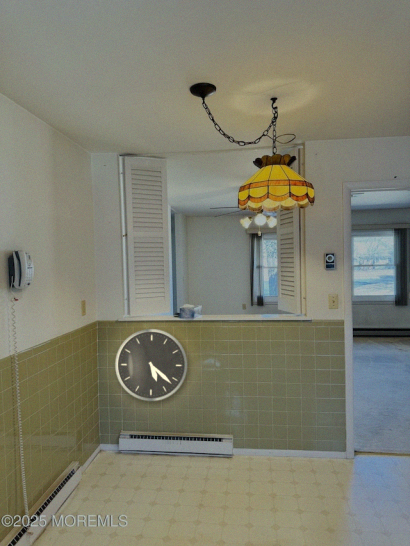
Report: 5 h 22 min
